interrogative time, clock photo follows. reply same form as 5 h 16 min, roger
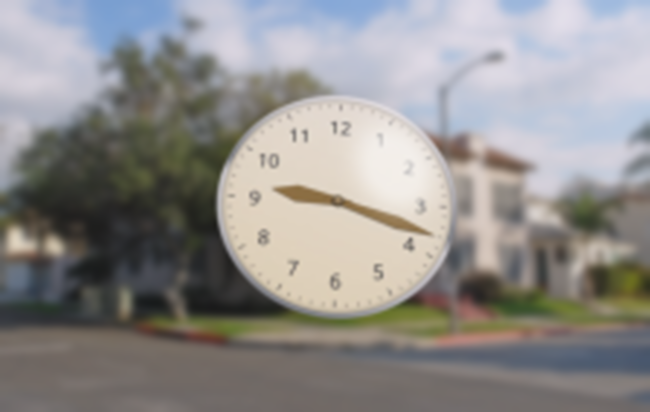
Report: 9 h 18 min
